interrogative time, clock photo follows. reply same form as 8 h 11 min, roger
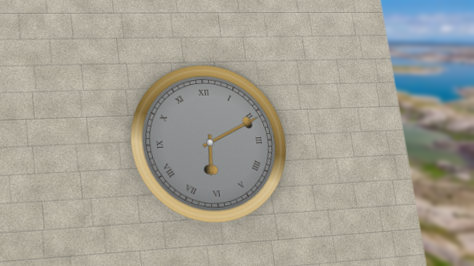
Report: 6 h 11 min
